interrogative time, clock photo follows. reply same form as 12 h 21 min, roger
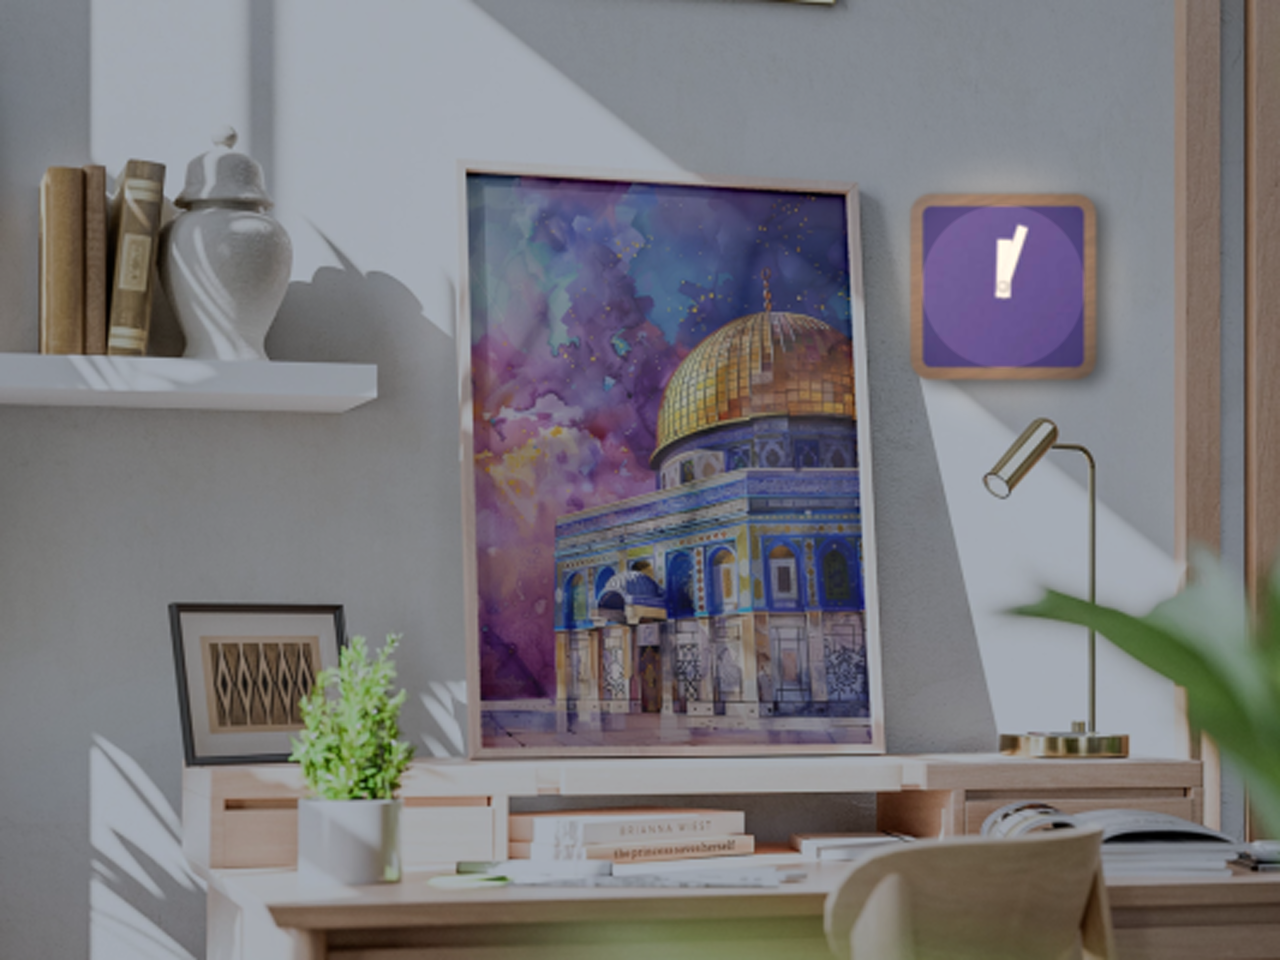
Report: 12 h 03 min
